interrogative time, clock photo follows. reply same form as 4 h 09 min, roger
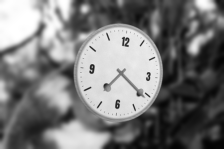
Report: 7 h 21 min
